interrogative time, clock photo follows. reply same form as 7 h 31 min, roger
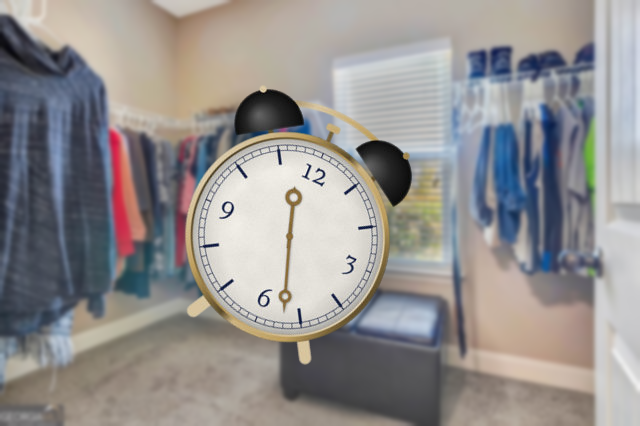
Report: 11 h 27 min
